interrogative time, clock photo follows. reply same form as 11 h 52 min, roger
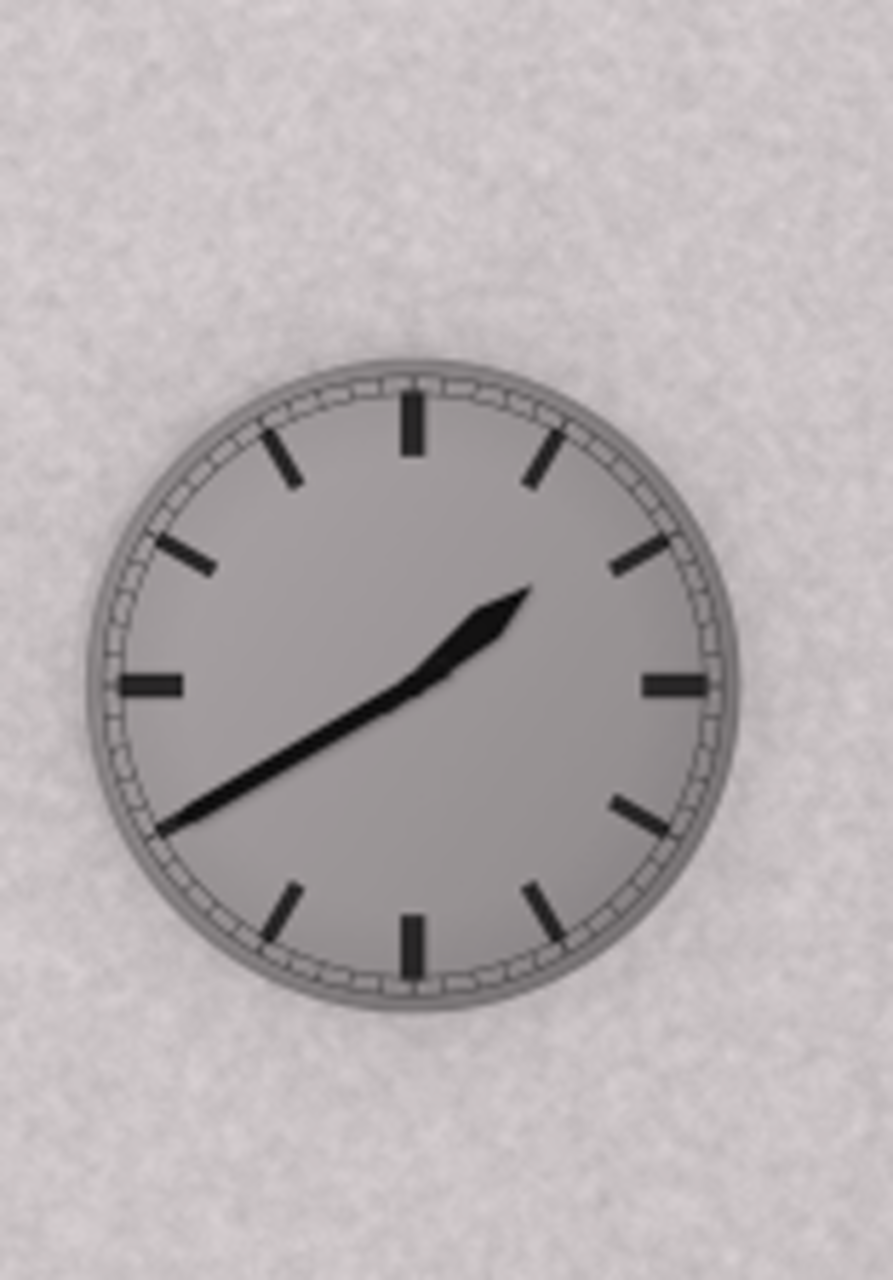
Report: 1 h 40 min
